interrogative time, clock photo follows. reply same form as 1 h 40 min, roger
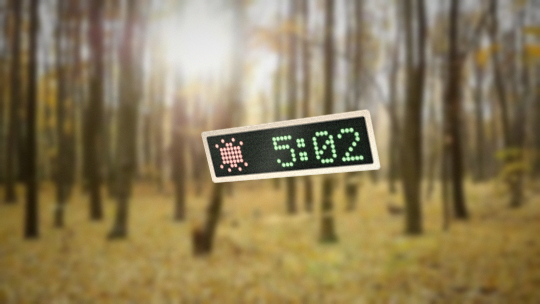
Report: 5 h 02 min
